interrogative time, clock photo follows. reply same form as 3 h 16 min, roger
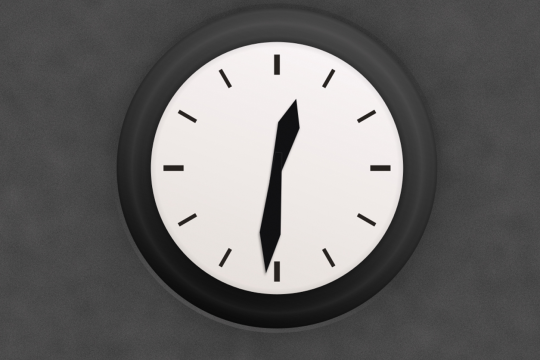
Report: 12 h 31 min
